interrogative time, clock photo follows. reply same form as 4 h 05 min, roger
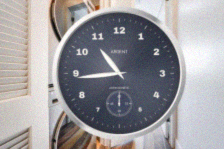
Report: 10 h 44 min
